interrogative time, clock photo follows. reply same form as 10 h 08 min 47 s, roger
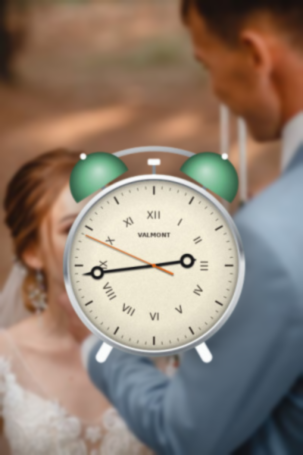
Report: 2 h 43 min 49 s
